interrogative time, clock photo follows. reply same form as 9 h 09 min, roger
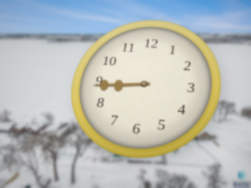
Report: 8 h 44 min
